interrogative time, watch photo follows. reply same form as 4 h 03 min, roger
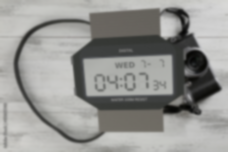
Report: 4 h 07 min
